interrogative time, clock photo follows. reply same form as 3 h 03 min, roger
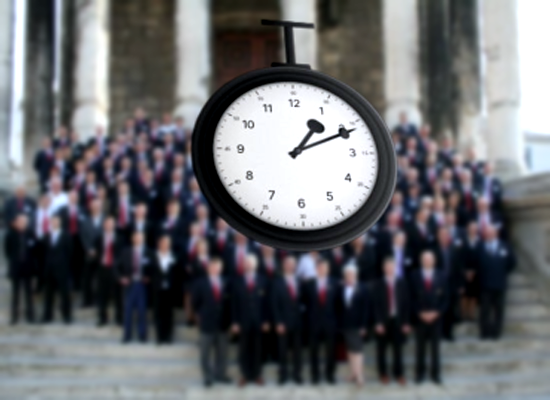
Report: 1 h 11 min
